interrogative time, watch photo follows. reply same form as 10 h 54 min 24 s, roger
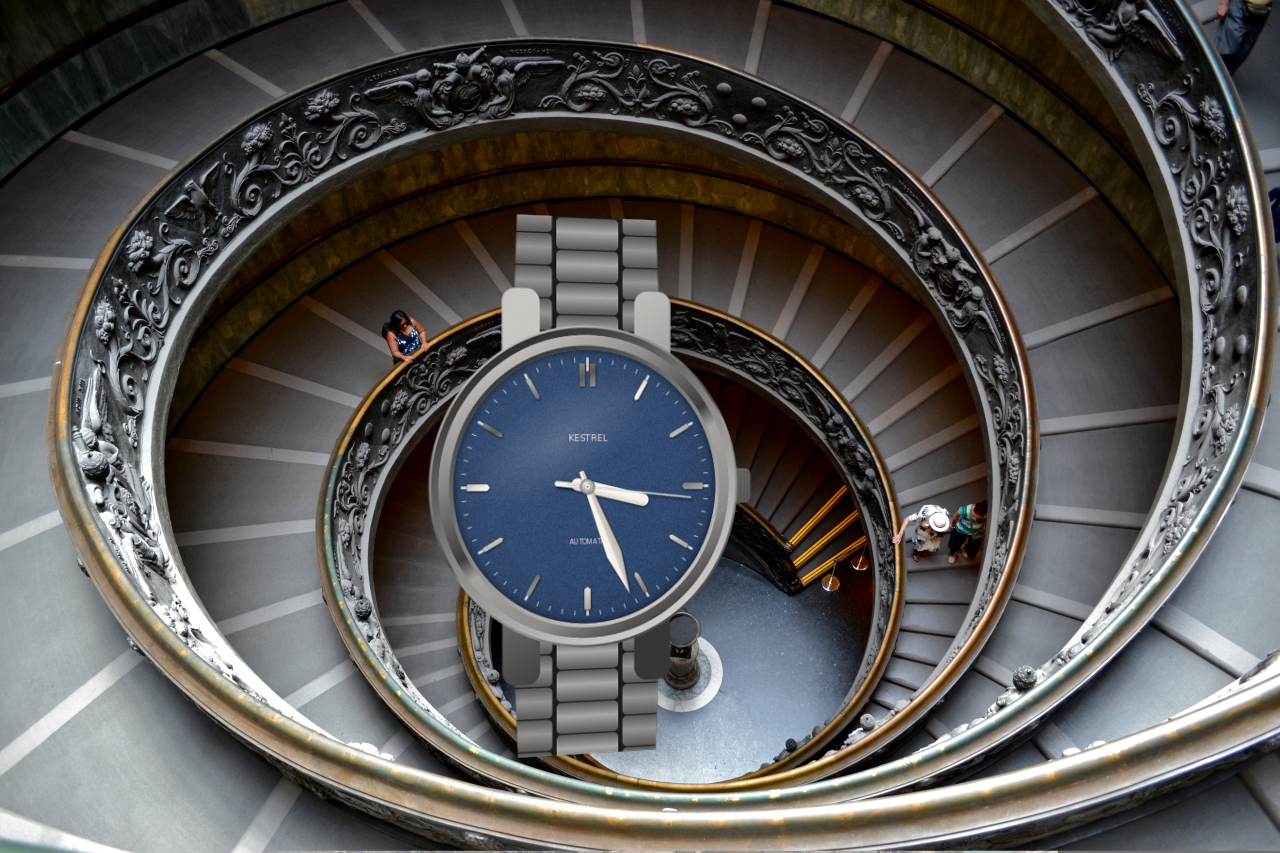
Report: 3 h 26 min 16 s
